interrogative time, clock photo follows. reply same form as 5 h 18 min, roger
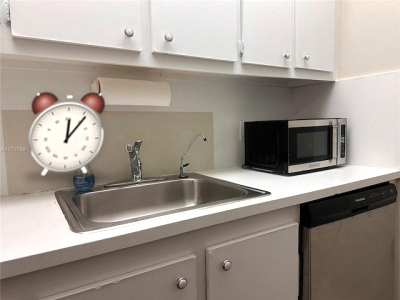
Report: 12 h 06 min
